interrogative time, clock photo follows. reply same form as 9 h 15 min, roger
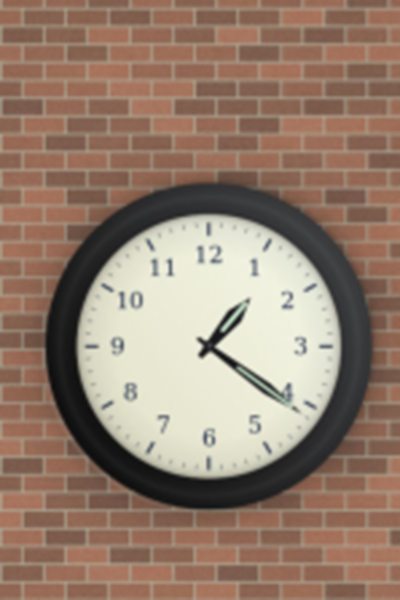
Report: 1 h 21 min
